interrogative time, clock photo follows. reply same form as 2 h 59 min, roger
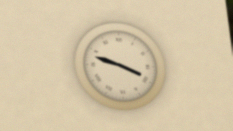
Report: 3 h 48 min
